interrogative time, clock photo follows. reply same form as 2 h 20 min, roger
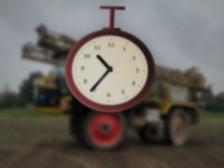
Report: 10 h 36 min
